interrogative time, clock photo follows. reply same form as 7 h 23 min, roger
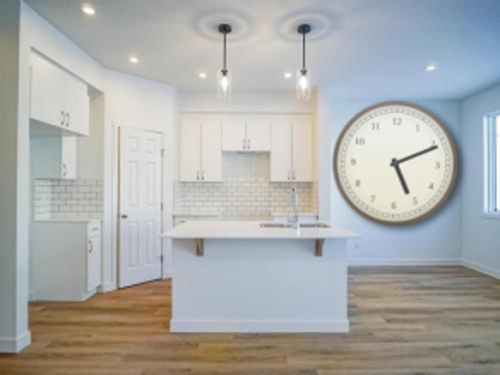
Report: 5 h 11 min
